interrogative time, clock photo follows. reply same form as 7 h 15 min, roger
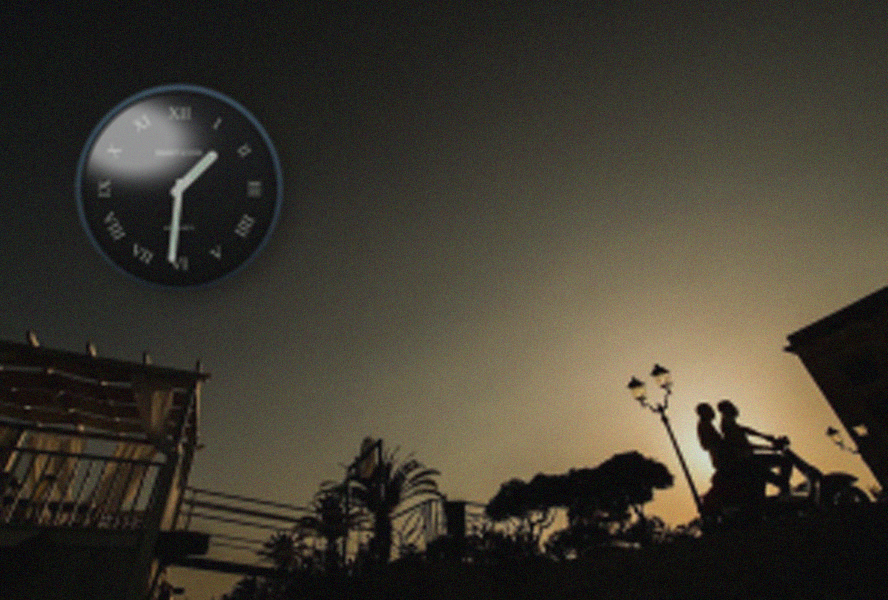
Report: 1 h 31 min
